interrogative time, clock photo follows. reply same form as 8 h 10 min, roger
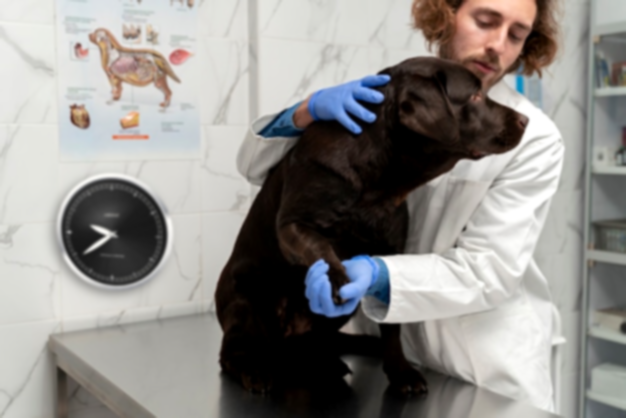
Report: 9 h 39 min
